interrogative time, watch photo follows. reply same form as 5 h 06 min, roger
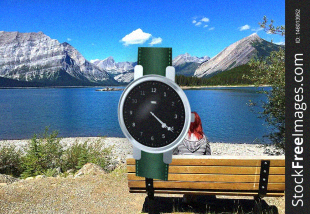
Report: 4 h 21 min
